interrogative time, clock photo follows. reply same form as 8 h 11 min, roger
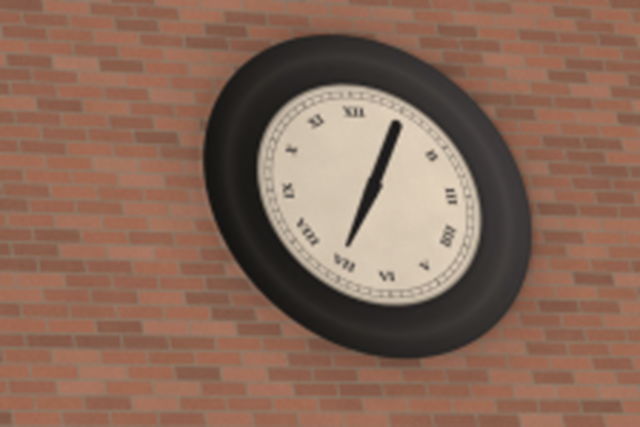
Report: 7 h 05 min
